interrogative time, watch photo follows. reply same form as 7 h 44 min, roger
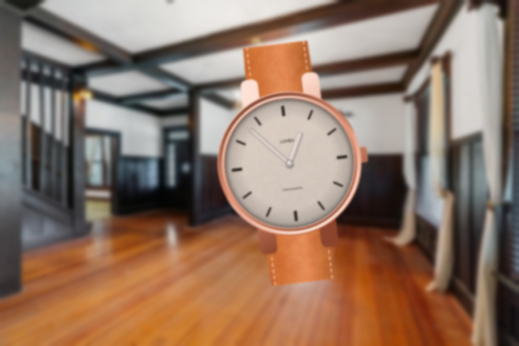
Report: 12 h 53 min
